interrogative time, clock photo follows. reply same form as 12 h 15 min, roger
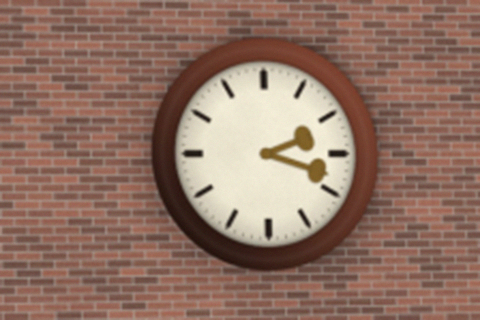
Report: 2 h 18 min
